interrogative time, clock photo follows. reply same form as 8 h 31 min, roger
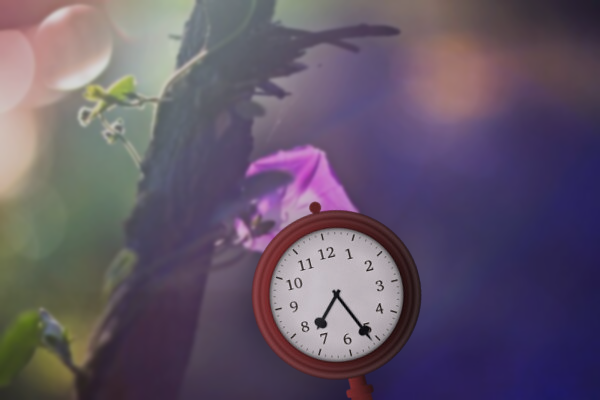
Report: 7 h 26 min
